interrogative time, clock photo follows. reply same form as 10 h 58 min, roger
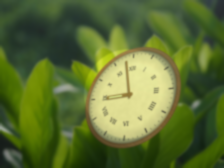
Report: 8 h 58 min
